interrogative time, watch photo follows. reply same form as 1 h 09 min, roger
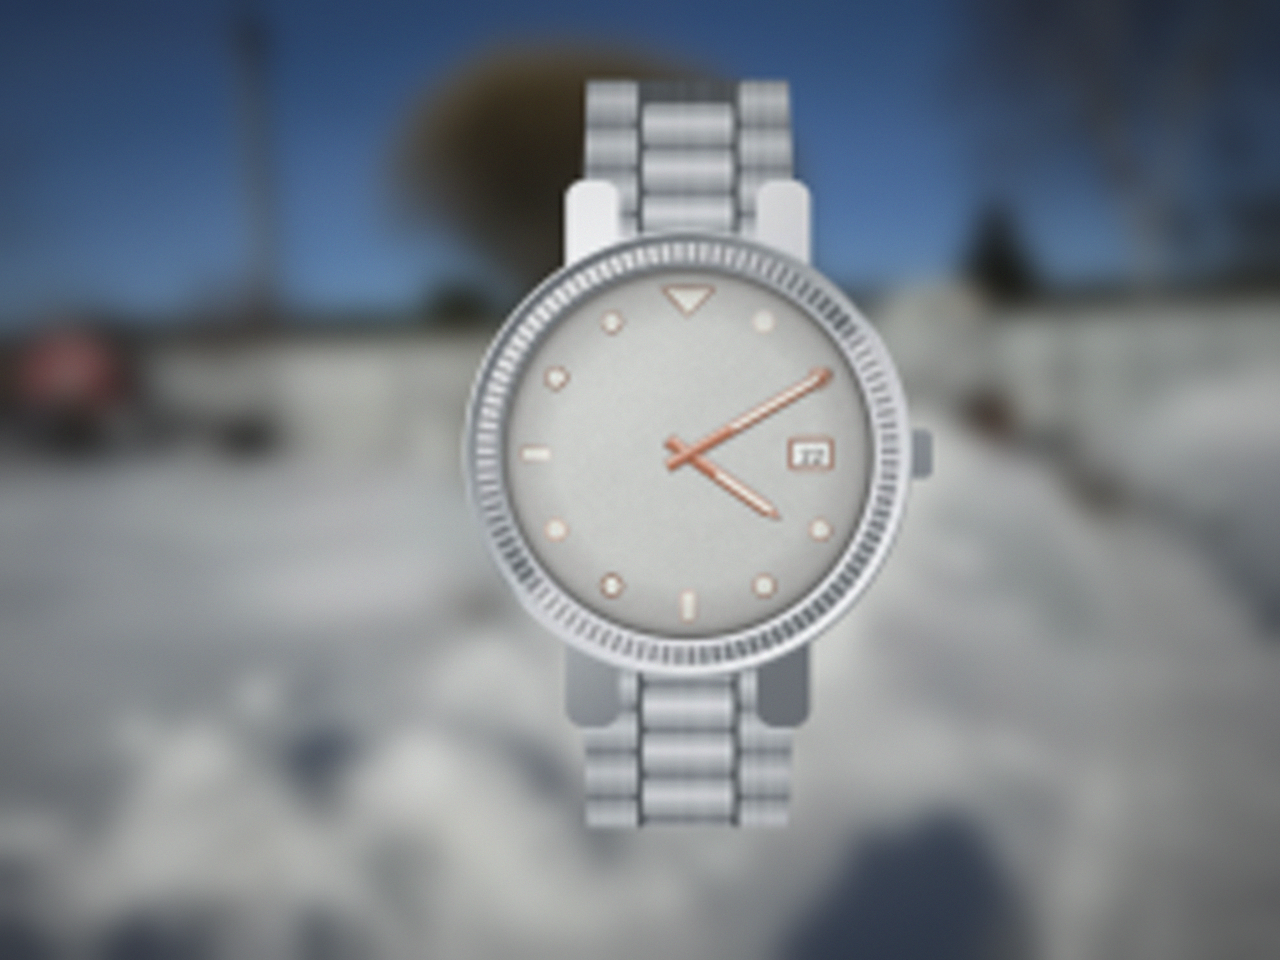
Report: 4 h 10 min
